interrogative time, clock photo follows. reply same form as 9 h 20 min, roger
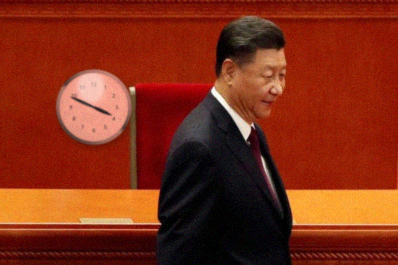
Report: 3 h 49 min
